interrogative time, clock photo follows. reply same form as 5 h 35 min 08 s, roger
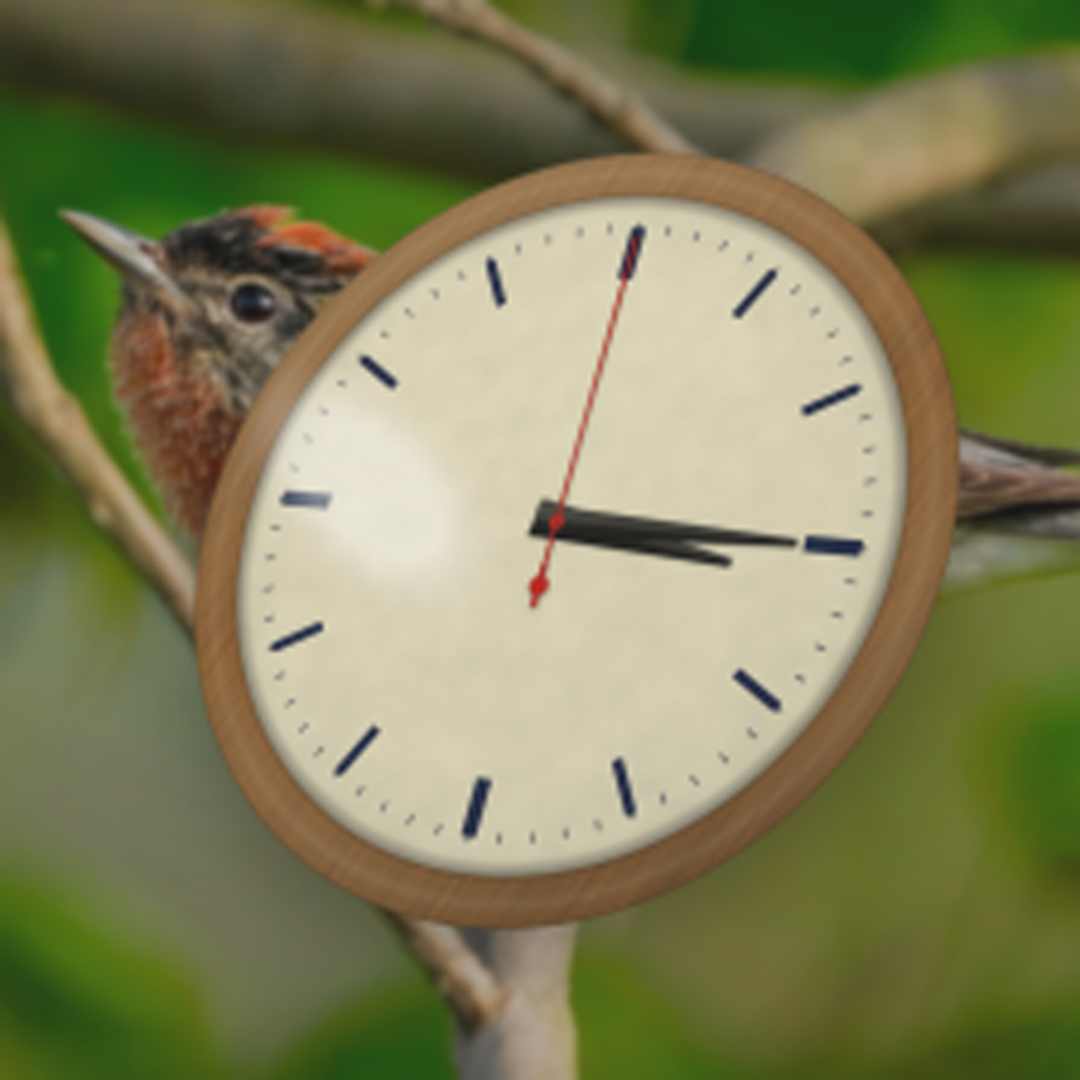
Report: 3 h 15 min 00 s
